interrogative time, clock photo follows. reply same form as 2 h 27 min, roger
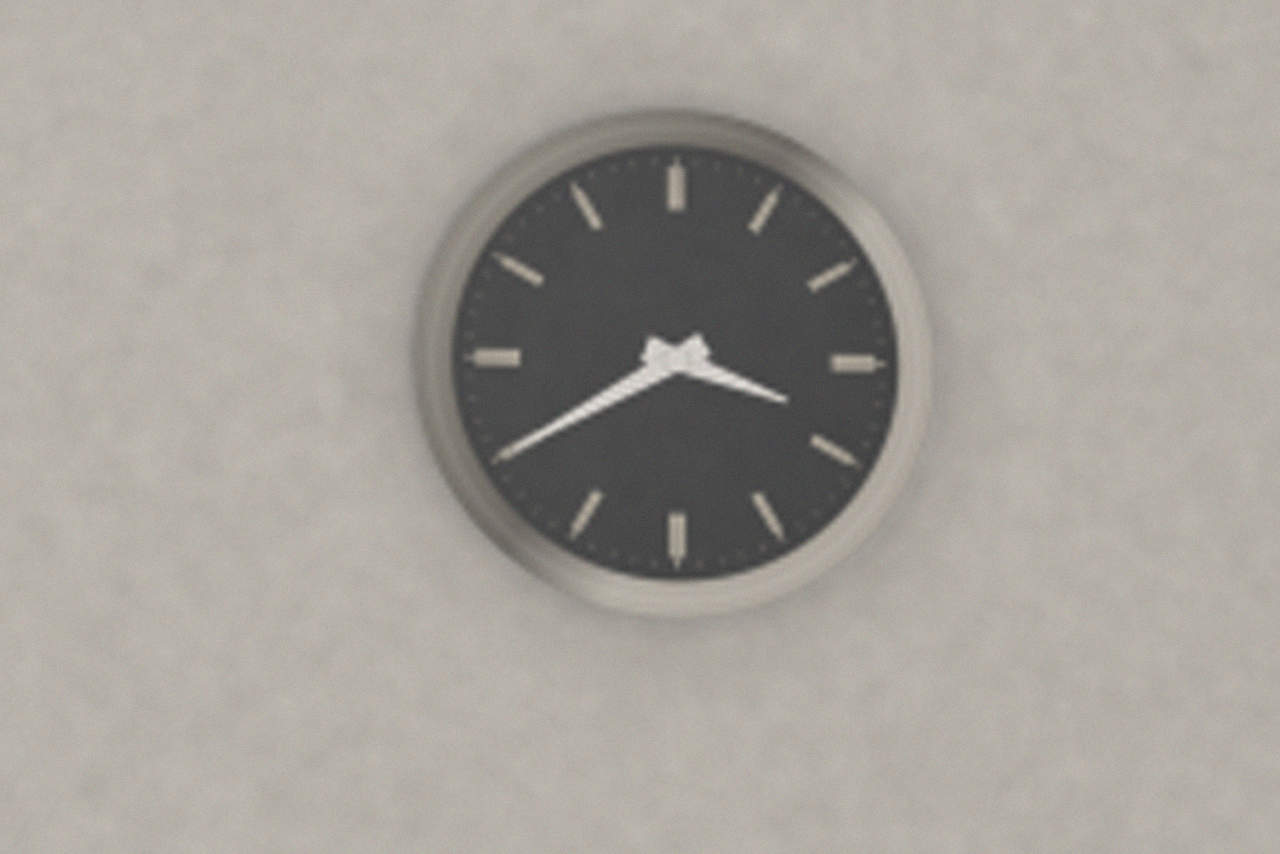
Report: 3 h 40 min
